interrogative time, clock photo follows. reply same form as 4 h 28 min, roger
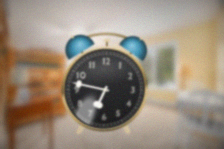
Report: 6 h 47 min
